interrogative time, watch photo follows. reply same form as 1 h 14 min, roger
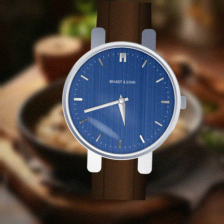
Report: 5 h 42 min
